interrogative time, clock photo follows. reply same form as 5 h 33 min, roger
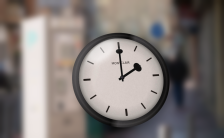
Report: 2 h 00 min
